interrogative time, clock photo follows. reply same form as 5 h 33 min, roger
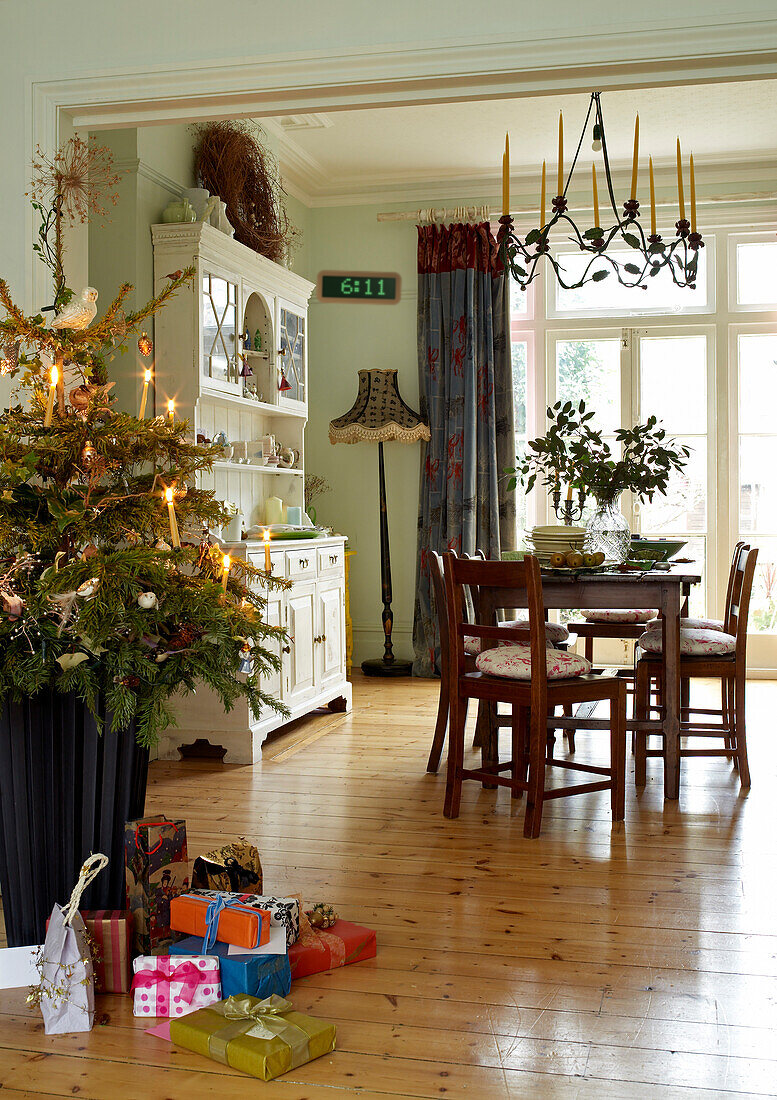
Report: 6 h 11 min
